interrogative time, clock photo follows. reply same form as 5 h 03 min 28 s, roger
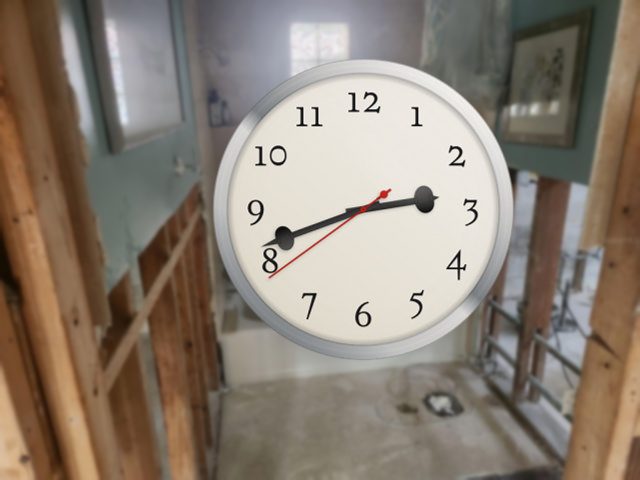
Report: 2 h 41 min 39 s
